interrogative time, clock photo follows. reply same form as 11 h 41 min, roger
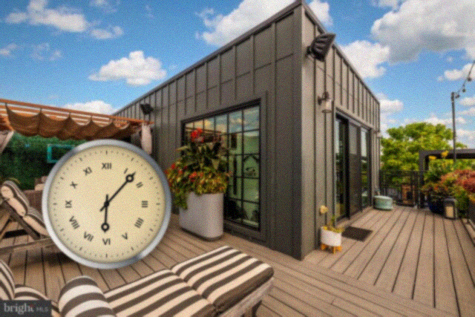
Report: 6 h 07 min
